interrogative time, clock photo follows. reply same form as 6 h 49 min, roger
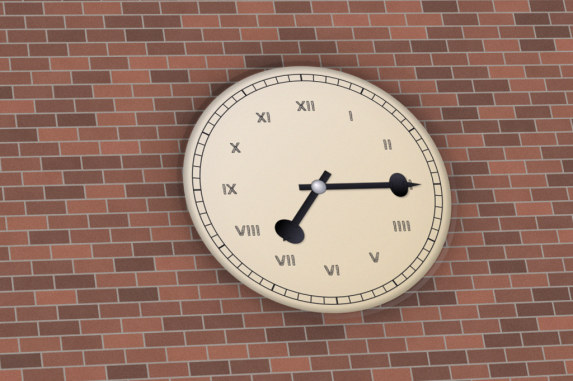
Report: 7 h 15 min
